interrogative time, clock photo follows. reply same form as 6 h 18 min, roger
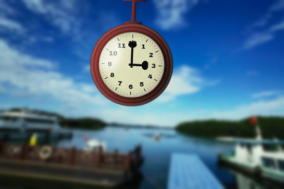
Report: 3 h 00 min
